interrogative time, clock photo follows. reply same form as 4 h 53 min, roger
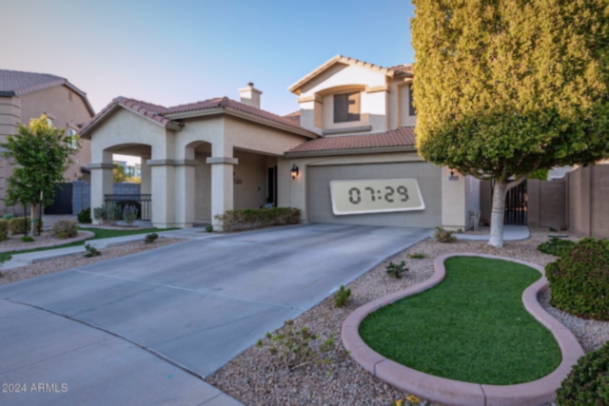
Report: 7 h 29 min
